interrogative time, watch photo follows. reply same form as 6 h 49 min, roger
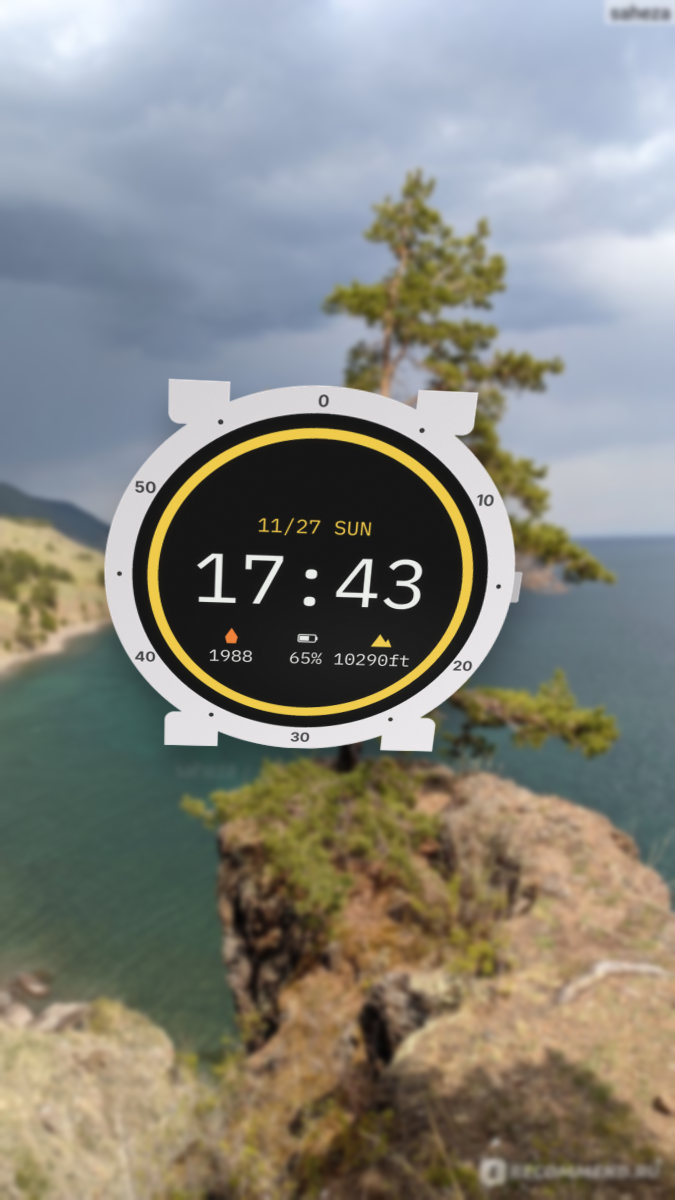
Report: 17 h 43 min
